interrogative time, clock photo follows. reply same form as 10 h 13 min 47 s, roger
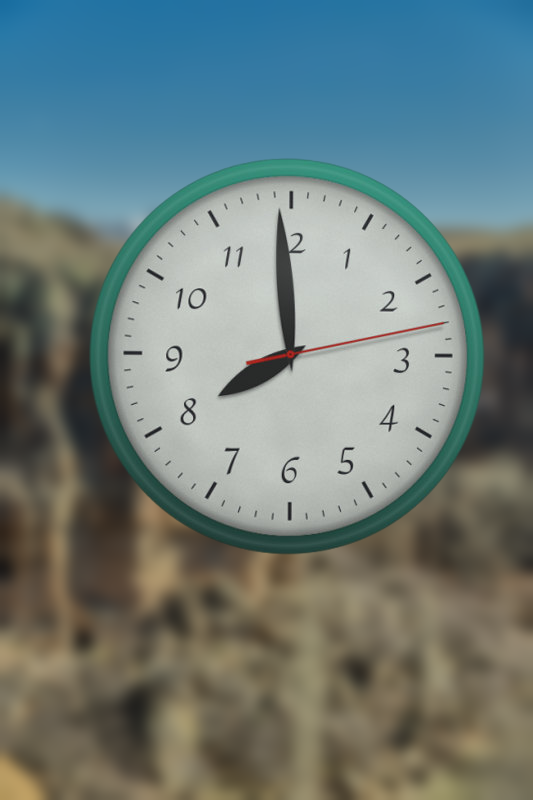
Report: 7 h 59 min 13 s
